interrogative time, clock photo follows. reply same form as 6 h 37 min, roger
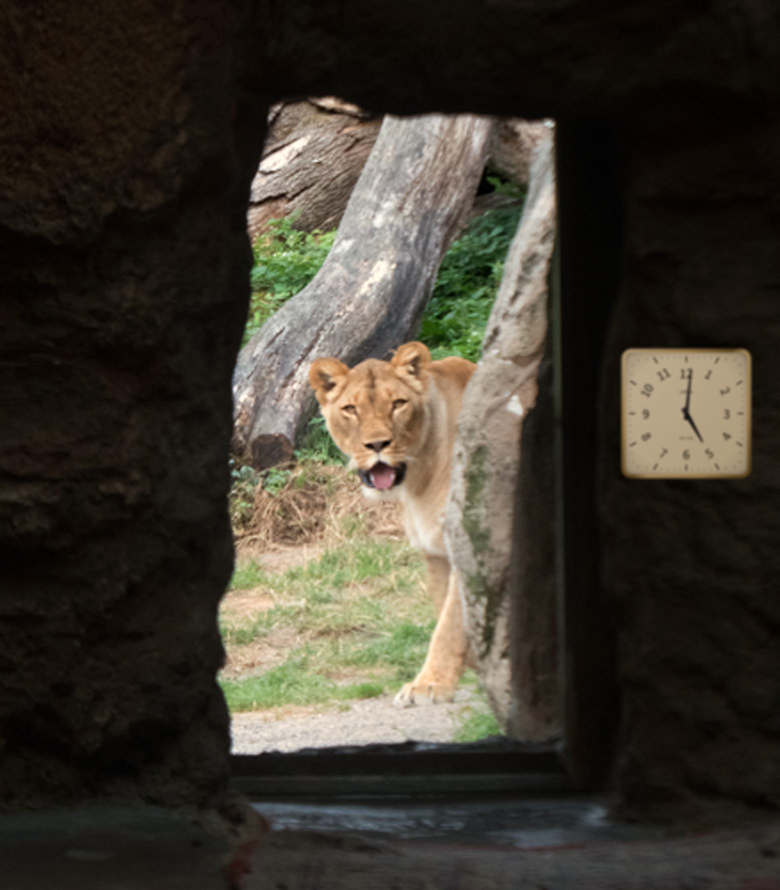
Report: 5 h 01 min
